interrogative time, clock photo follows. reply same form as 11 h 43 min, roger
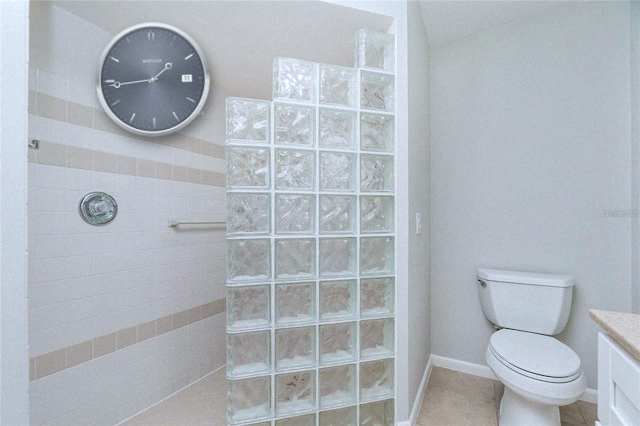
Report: 1 h 44 min
